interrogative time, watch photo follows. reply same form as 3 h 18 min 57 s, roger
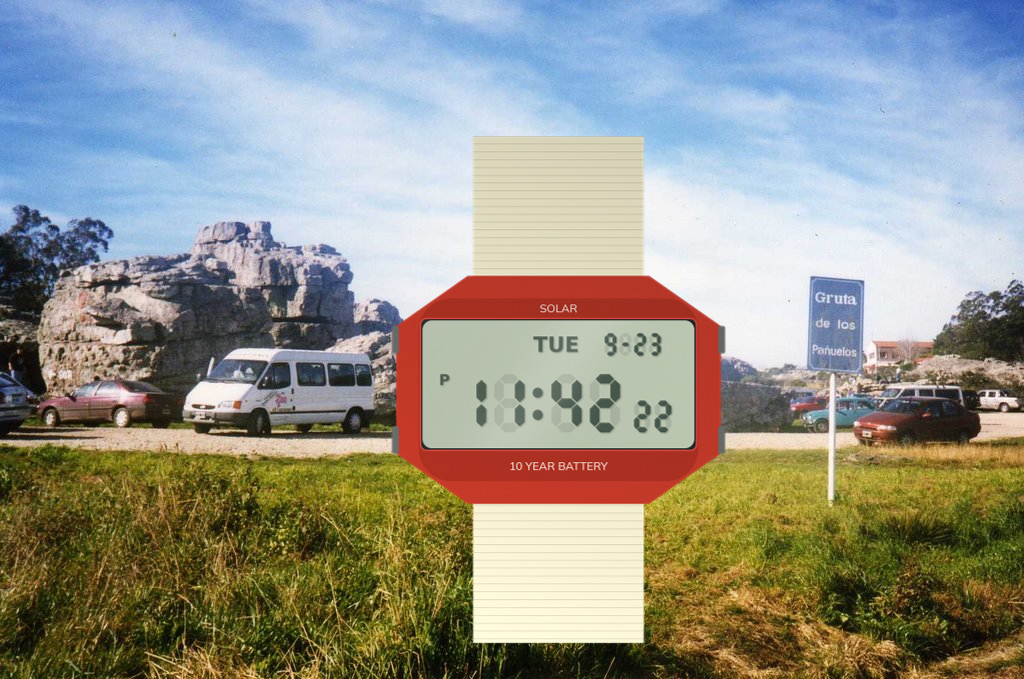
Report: 11 h 42 min 22 s
